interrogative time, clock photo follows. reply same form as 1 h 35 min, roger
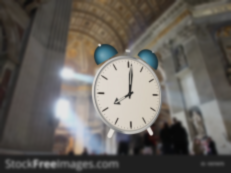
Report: 8 h 01 min
